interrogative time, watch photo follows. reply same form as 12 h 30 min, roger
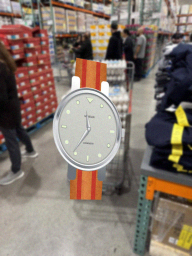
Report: 11 h 36 min
